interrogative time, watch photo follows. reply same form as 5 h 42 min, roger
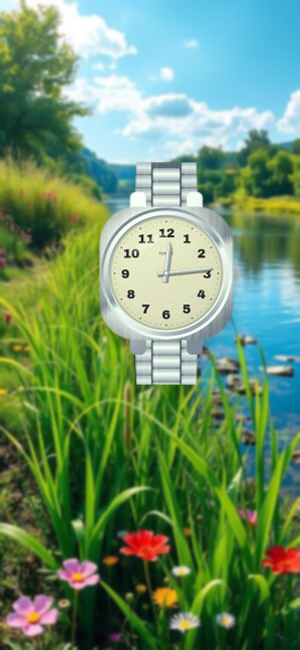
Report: 12 h 14 min
